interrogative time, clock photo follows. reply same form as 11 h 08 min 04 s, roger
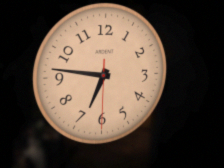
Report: 6 h 46 min 30 s
